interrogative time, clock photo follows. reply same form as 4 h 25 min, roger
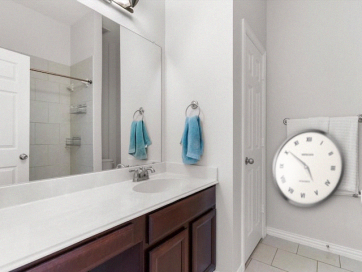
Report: 4 h 51 min
